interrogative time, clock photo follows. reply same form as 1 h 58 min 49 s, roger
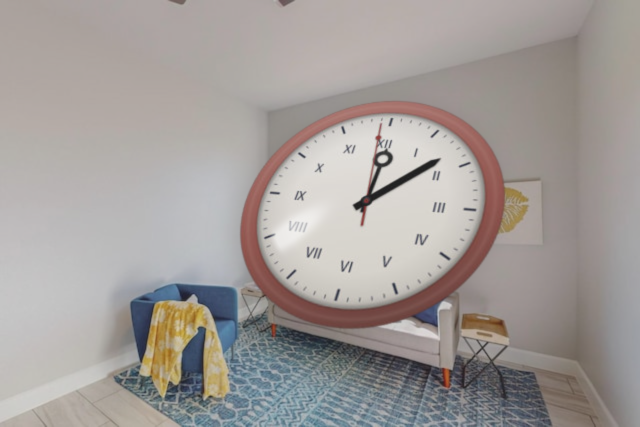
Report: 12 h 07 min 59 s
